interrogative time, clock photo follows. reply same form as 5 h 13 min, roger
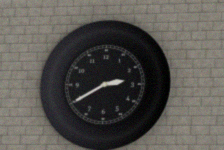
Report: 2 h 40 min
